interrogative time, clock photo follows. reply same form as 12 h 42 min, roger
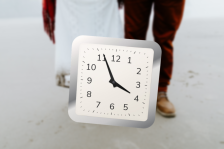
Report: 3 h 56 min
